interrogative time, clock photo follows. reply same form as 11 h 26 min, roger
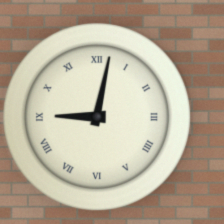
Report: 9 h 02 min
